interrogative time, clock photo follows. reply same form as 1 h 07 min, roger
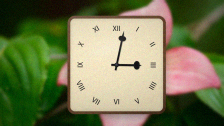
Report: 3 h 02 min
